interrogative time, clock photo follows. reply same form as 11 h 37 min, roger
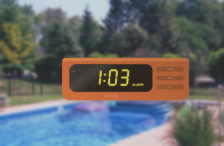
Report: 1 h 03 min
